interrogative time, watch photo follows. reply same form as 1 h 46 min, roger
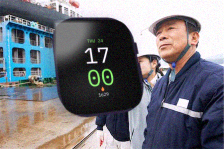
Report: 17 h 00 min
